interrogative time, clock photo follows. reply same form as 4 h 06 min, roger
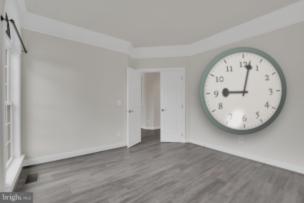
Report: 9 h 02 min
